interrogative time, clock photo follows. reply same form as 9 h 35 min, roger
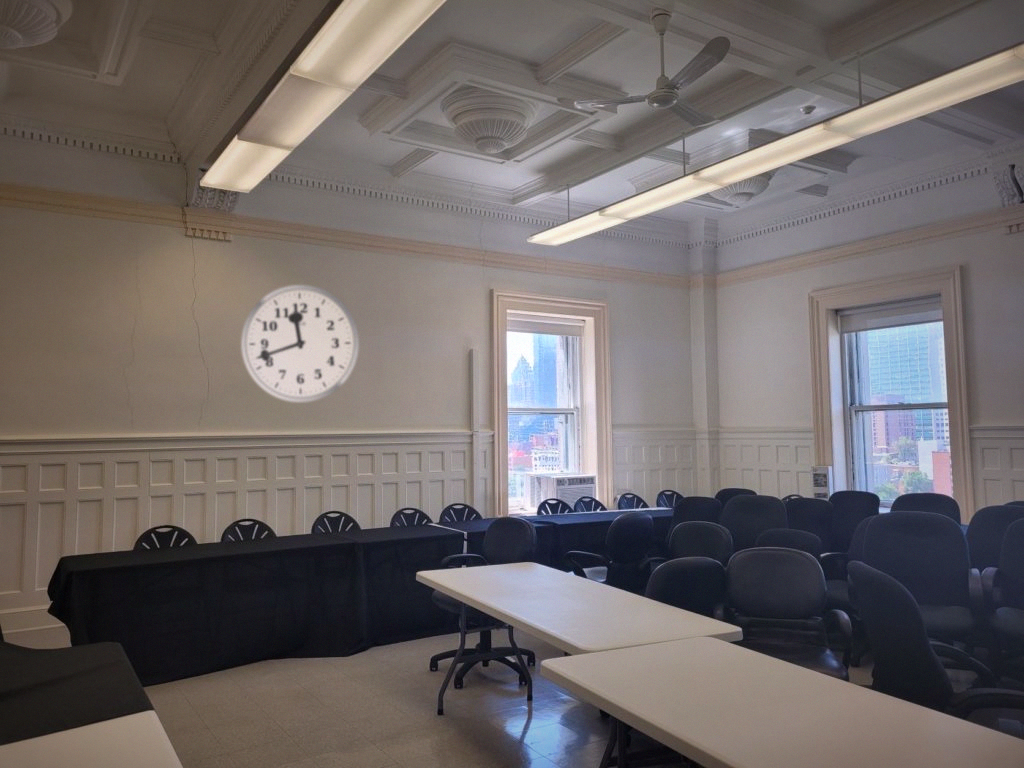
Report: 11 h 42 min
